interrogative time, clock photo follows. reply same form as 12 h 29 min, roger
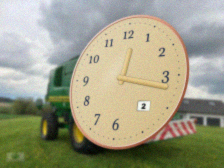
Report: 12 h 17 min
